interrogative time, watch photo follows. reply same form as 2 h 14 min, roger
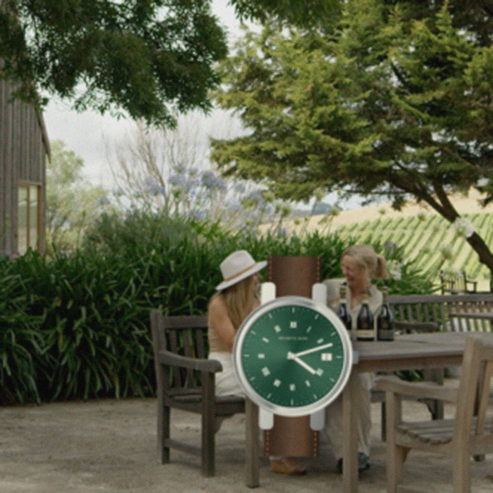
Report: 4 h 12 min
